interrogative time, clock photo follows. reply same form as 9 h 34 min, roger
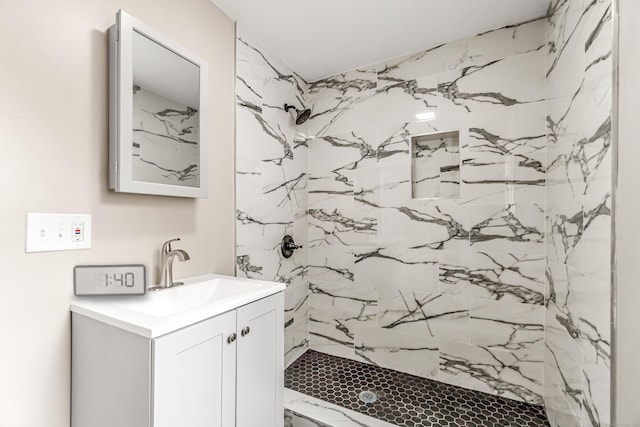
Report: 1 h 40 min
